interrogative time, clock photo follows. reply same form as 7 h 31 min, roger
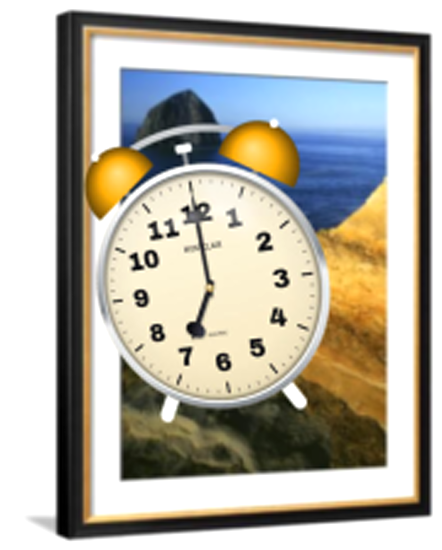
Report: 7 h 00 min
